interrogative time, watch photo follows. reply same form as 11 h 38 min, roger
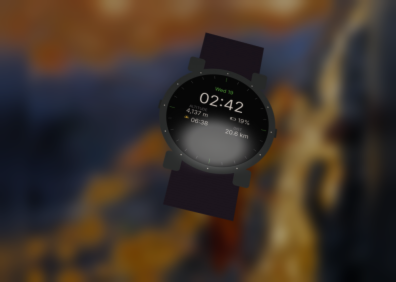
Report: 2 h 42 min
